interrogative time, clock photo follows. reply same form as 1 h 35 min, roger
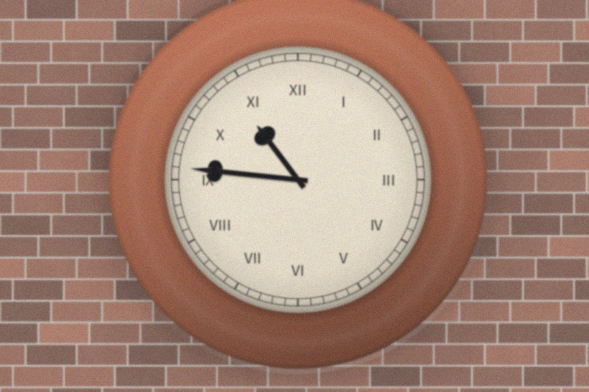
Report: 10 h 46 min
